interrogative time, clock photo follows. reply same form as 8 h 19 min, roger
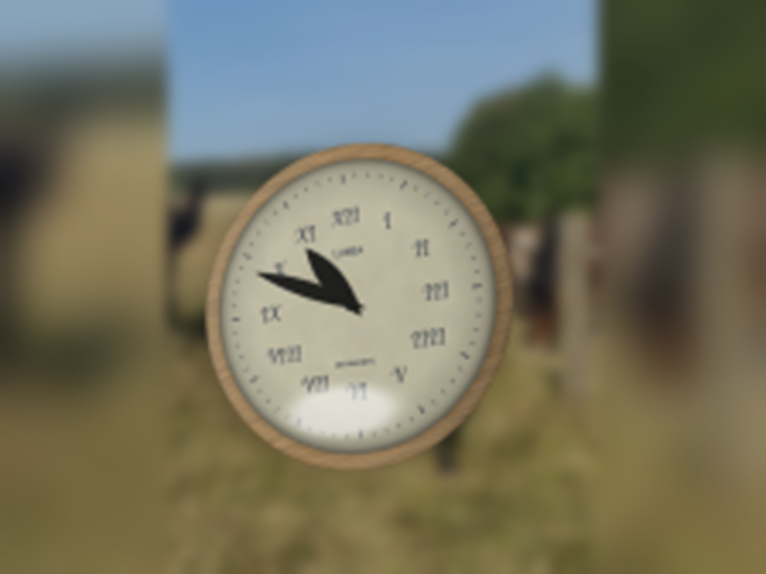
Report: 10 h 49 min
